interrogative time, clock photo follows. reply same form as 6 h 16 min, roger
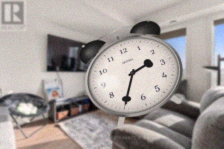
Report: 2 h 35 min
